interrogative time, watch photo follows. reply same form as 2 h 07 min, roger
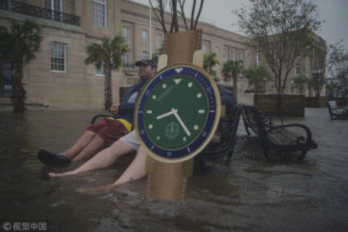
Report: 8 h 23 min
